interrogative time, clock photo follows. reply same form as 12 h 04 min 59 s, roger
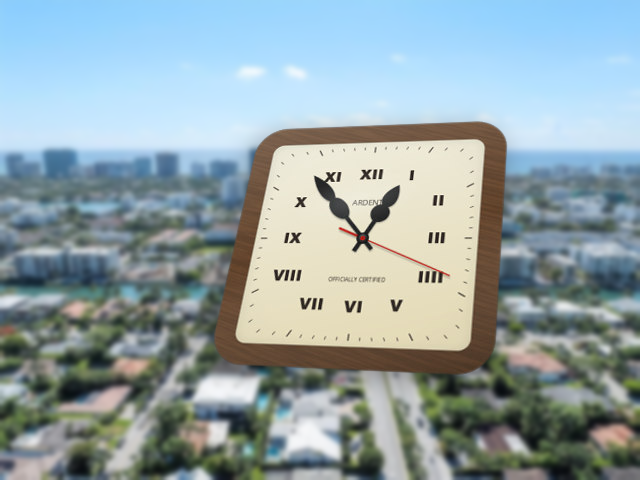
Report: 12 h 53 min 19 s
